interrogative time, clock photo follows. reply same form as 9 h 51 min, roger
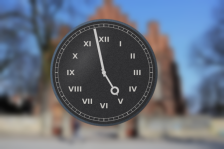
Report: 4 h 58 min
